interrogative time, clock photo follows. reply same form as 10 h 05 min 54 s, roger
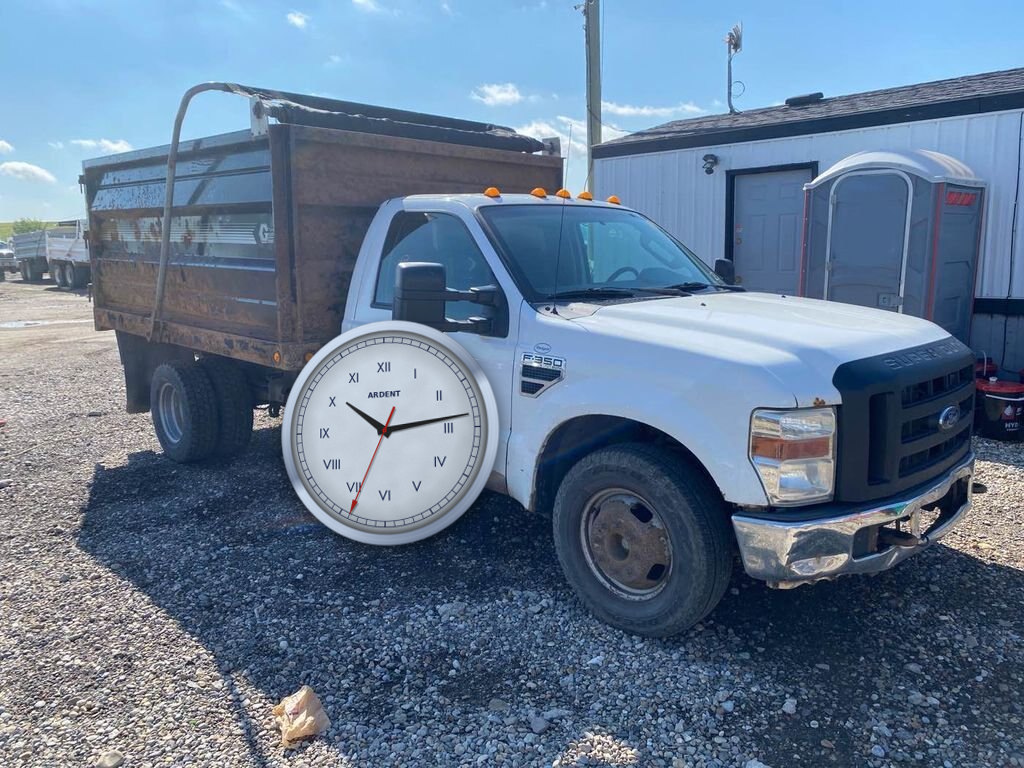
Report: 10 h 13 min 34 s
